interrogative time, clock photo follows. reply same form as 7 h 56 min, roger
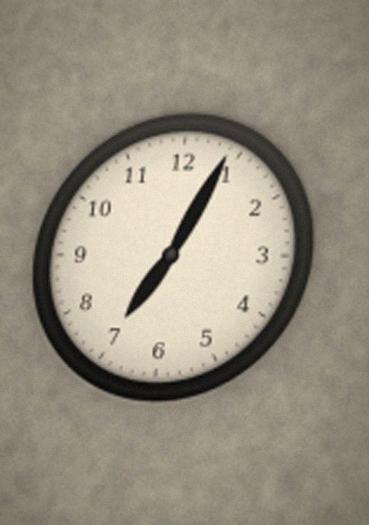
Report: 7 h 04 min
